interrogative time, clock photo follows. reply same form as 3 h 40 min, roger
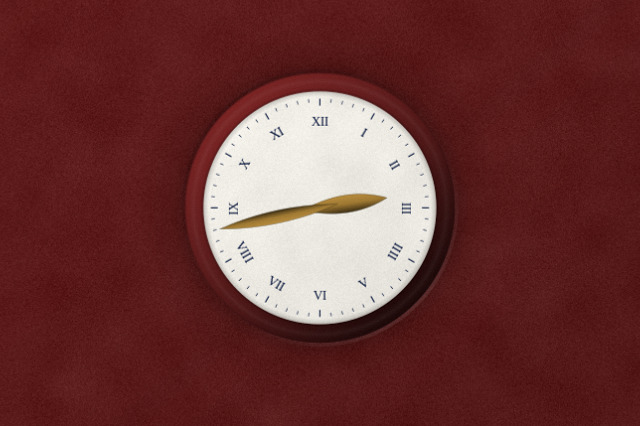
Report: 2 h 43 min
